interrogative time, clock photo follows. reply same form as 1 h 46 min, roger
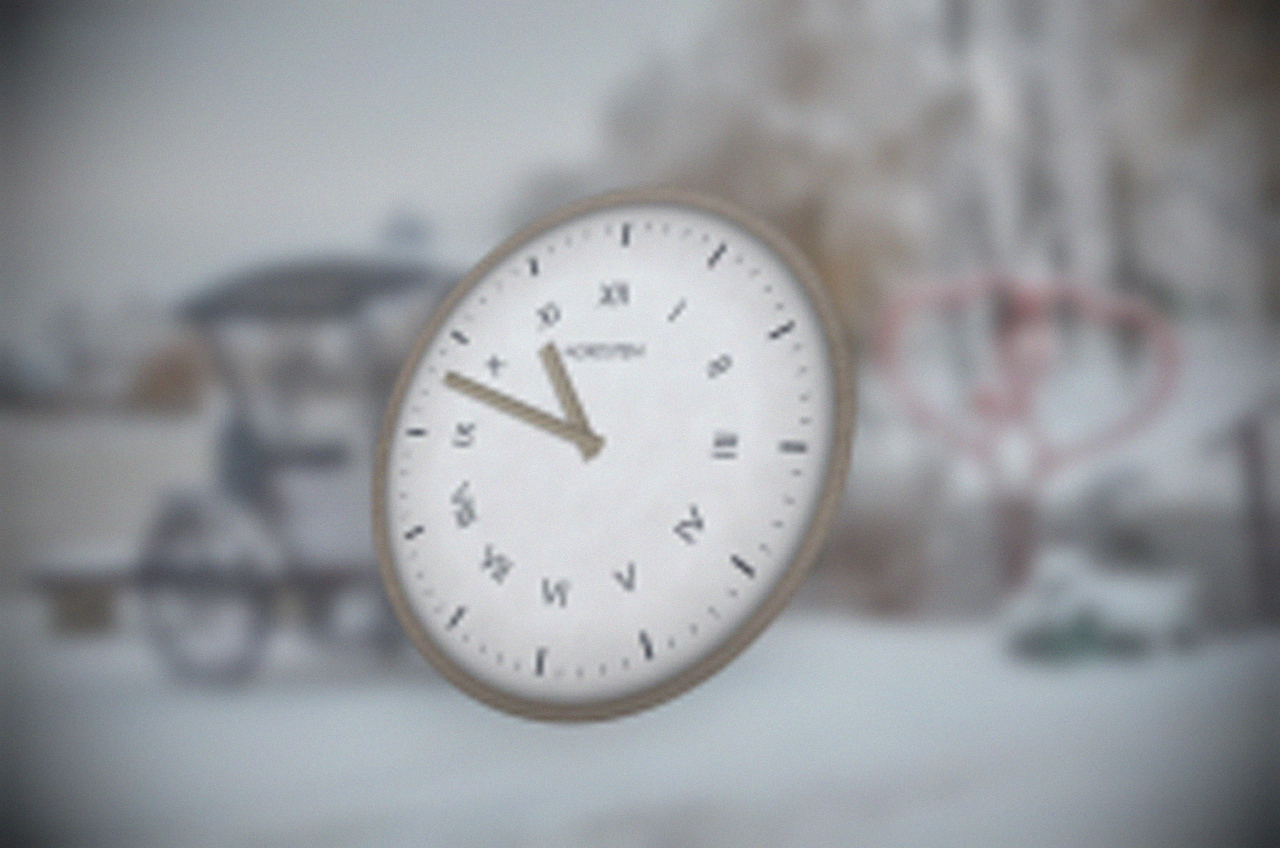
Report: 10 h 48 min
